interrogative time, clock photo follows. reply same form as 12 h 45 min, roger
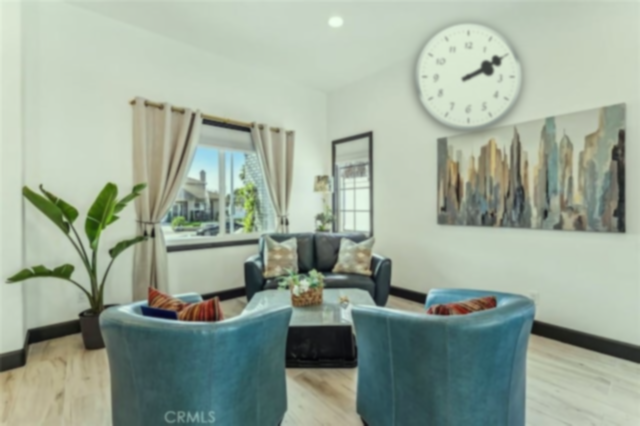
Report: 2 h 10 min
